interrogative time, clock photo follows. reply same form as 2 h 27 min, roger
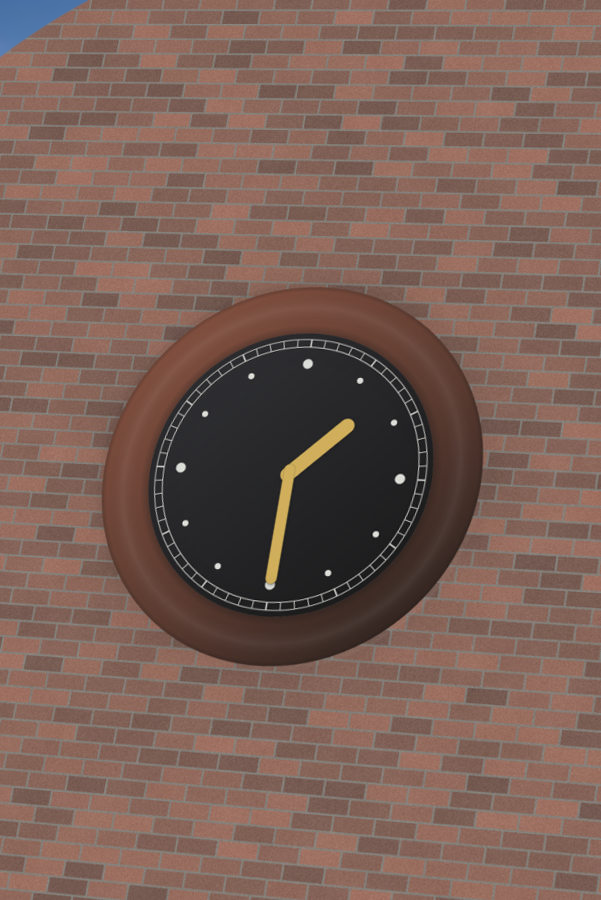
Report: 1 h 30 min
